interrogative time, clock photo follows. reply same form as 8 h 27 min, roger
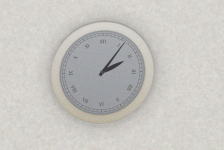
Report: 2 h 06 min
